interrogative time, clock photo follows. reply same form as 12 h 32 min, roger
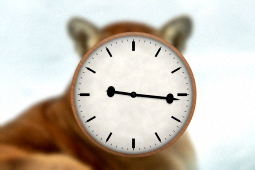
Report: 9 h 16 min
